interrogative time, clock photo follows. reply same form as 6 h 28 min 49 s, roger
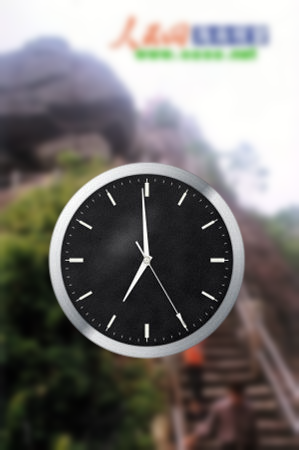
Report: 6 h 59 min 25 s
